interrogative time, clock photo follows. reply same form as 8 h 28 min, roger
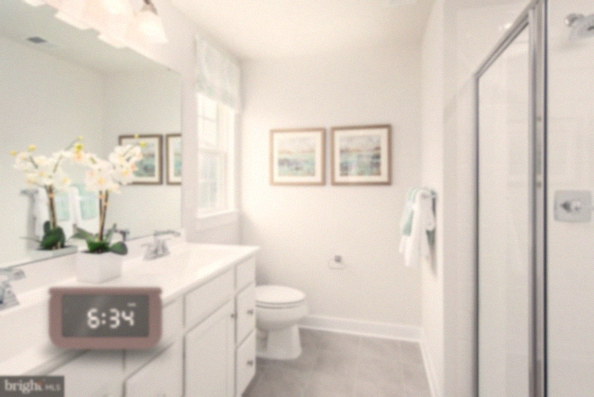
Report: 6 h 34 min
